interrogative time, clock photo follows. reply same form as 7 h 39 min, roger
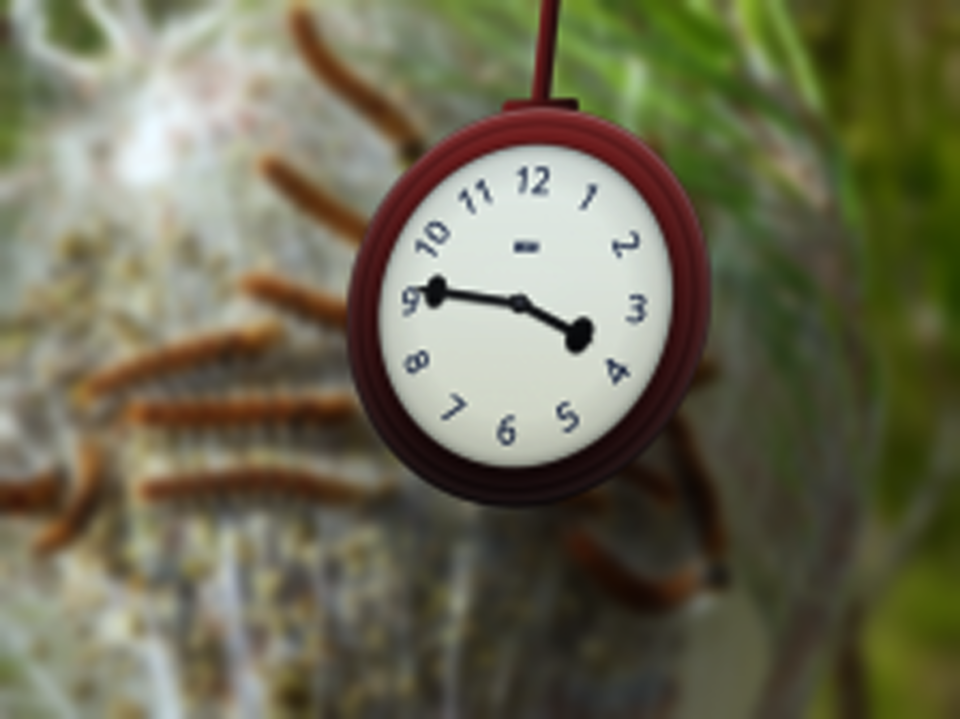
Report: 3 h 46 min
